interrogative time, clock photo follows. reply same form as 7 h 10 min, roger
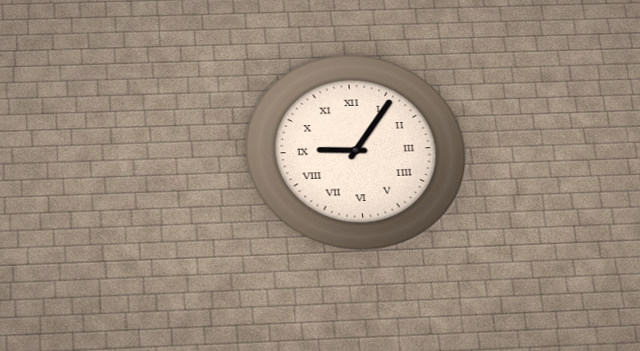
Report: 9 h 06 min
